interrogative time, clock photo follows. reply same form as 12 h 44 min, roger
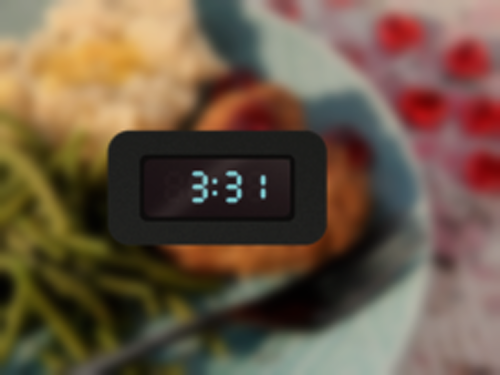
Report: 3 h 31 min
